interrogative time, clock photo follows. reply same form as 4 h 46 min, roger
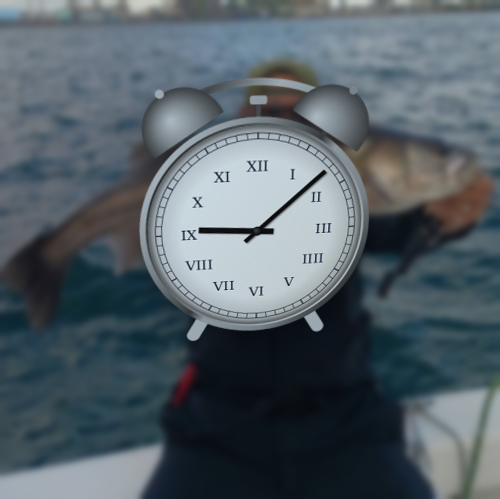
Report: 9 h 08 min
